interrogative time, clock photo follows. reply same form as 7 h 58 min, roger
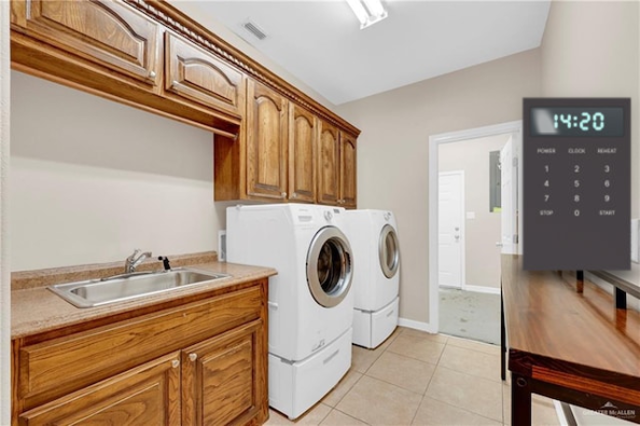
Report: 14 h 20 min
